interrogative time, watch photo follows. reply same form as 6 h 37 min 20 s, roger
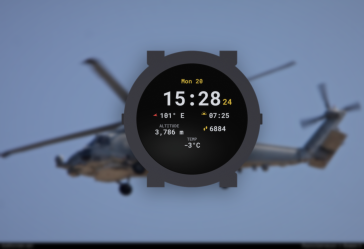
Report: 15 h 28 min 24 s
